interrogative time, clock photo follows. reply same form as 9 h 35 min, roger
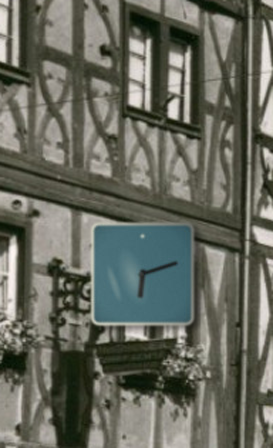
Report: 6 h 12 min
